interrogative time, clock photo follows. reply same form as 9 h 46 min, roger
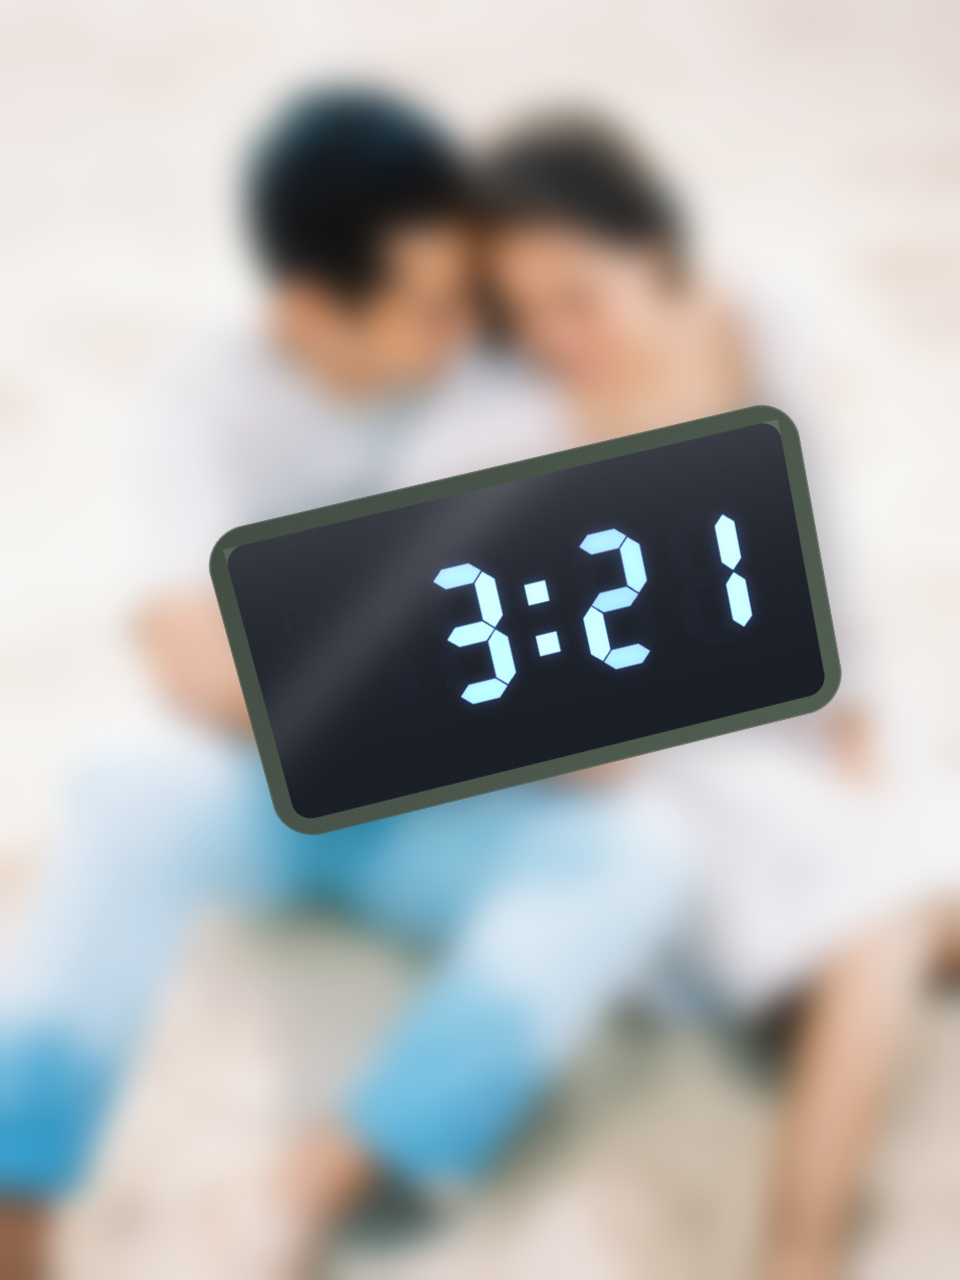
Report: 3 h 21 min
